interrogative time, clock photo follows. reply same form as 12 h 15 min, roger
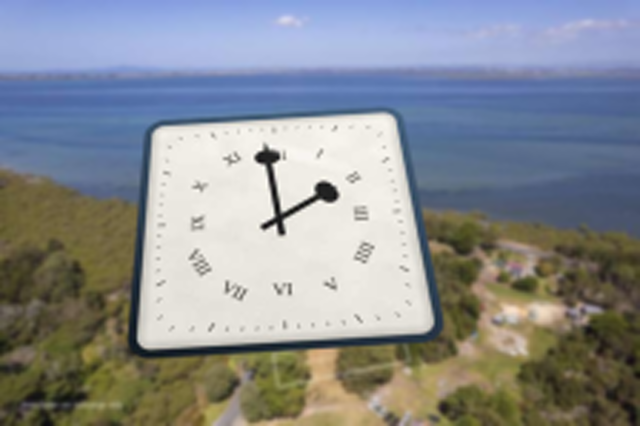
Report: 1 h 59 min
